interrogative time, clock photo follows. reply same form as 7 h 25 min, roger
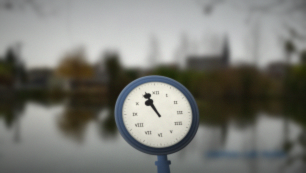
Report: 10 h 56 min
